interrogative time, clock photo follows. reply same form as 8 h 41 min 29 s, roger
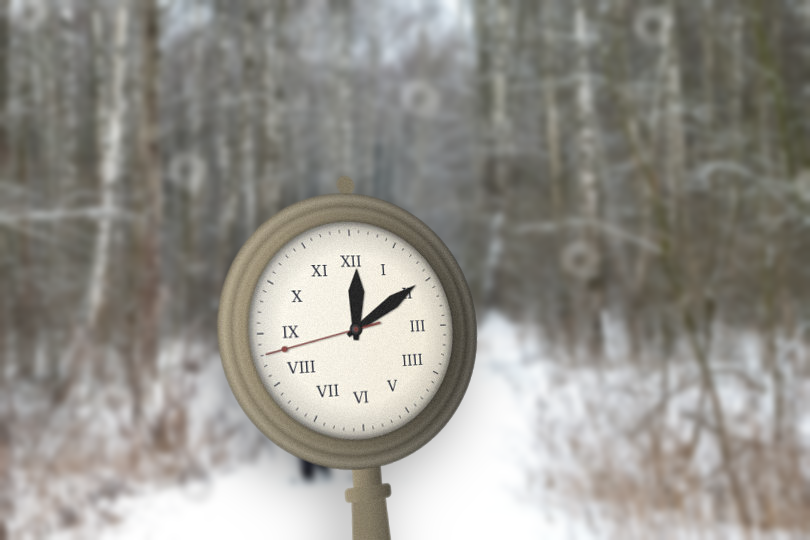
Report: 12 h 09 min 43 s
